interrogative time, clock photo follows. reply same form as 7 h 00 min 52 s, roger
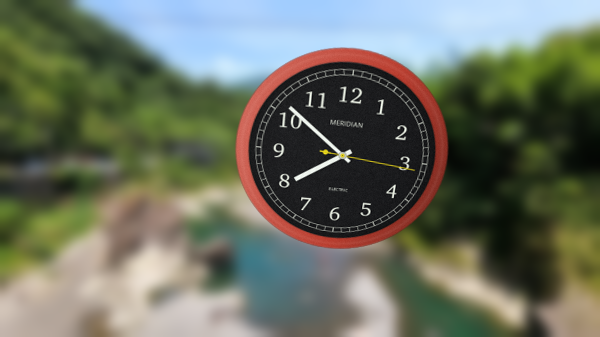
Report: 7 h 51 min 16 s
